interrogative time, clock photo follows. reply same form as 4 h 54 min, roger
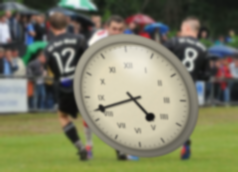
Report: 4 h 42 min
